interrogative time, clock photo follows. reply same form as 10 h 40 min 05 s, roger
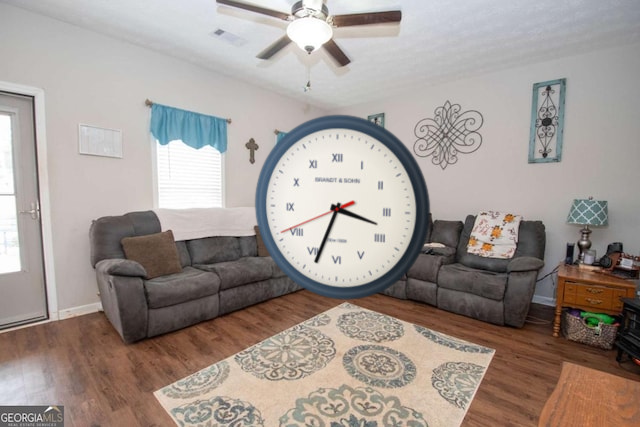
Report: 3 h 33 min 41 s
